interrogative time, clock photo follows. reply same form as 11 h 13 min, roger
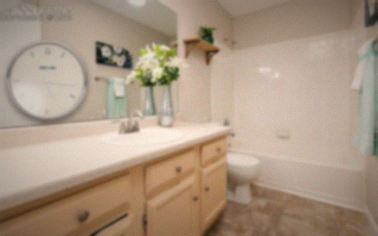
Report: 5 h 16 min
